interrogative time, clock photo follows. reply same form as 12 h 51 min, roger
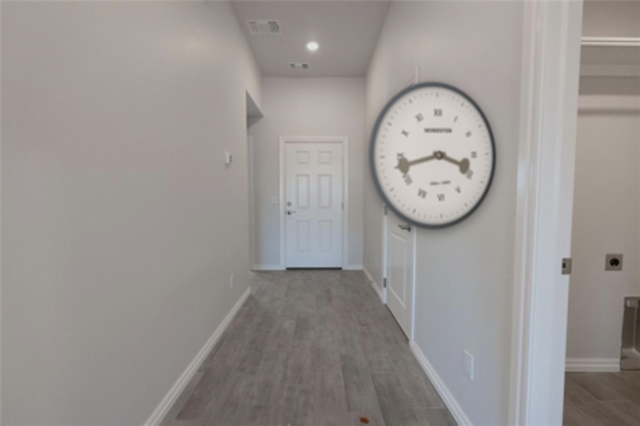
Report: 3 h 43 min
